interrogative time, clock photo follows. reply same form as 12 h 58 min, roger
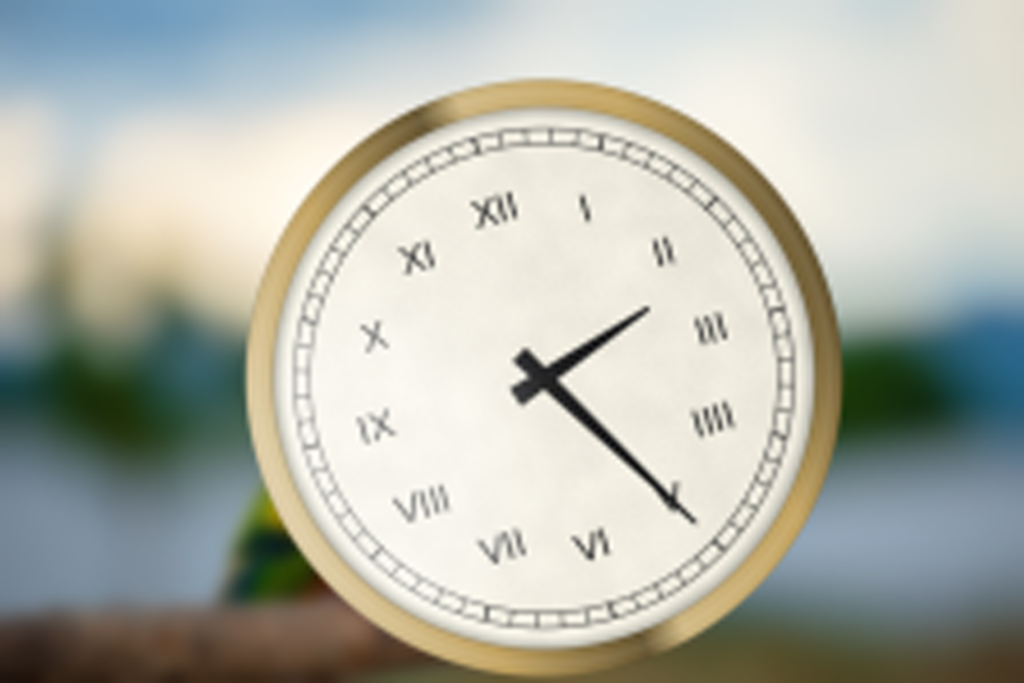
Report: 2 h 25 min
